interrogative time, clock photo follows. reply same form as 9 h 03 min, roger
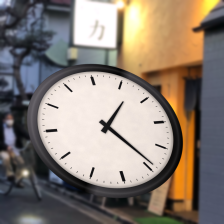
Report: 1 h 24 min
